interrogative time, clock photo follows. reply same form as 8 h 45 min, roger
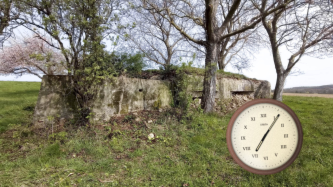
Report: 7 h 06 min
